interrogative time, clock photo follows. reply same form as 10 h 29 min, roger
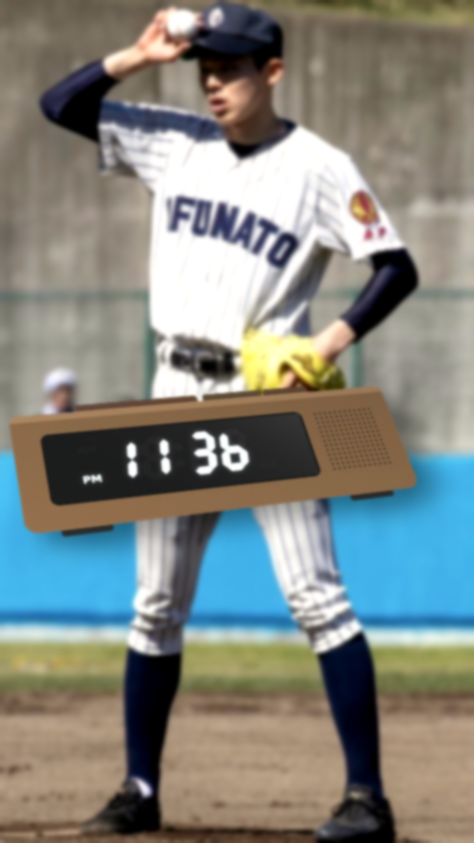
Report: 11 h 36 min
